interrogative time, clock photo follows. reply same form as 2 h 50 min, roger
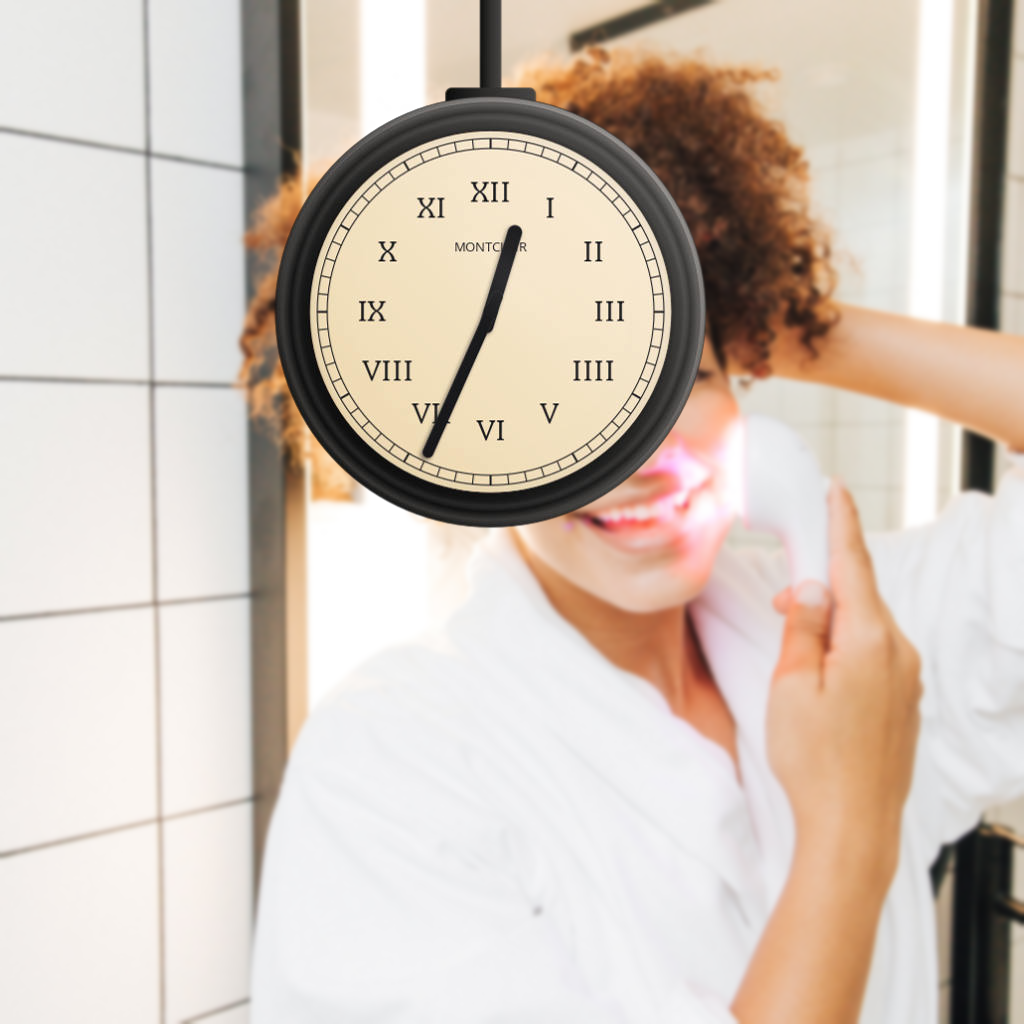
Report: 12 h 34 min
